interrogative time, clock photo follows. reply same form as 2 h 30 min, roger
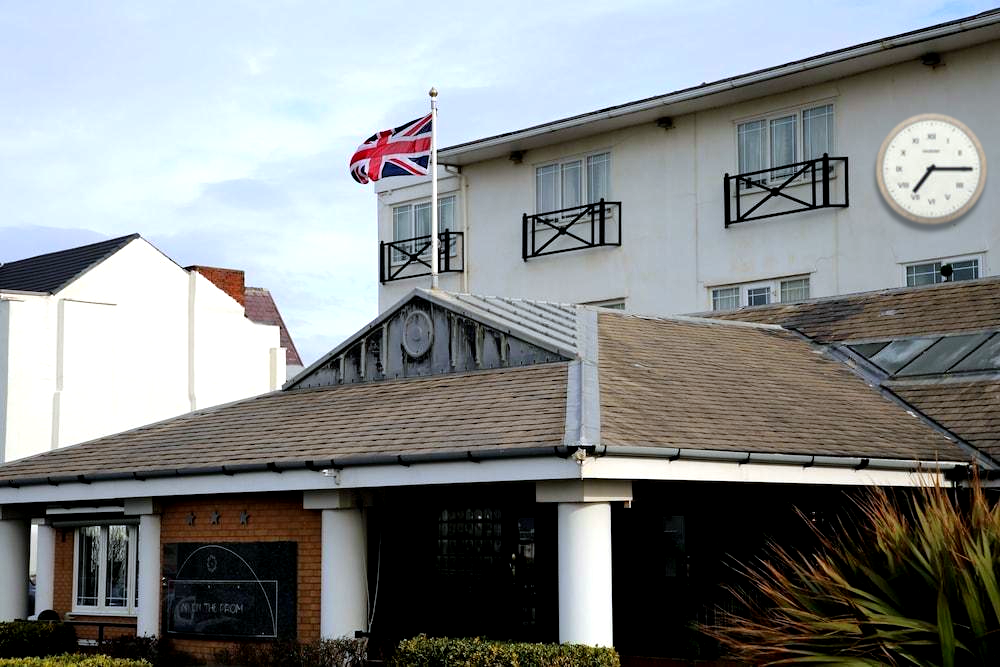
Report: 7 h 15 min
